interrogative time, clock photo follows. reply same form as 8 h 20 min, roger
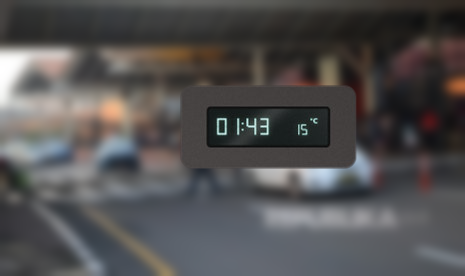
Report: 1 h 43 min
